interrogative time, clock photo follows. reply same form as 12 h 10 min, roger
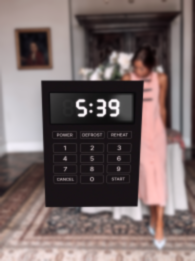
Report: 5 h 39 min
